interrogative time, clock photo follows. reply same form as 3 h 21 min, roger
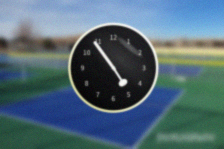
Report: 4 h 54 min
